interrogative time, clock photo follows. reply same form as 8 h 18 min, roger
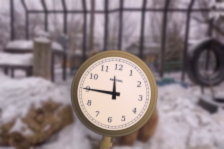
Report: 11 h 45 min
